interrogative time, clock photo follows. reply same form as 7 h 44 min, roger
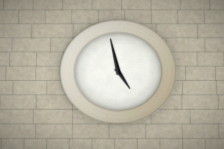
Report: 4 h 58 min
